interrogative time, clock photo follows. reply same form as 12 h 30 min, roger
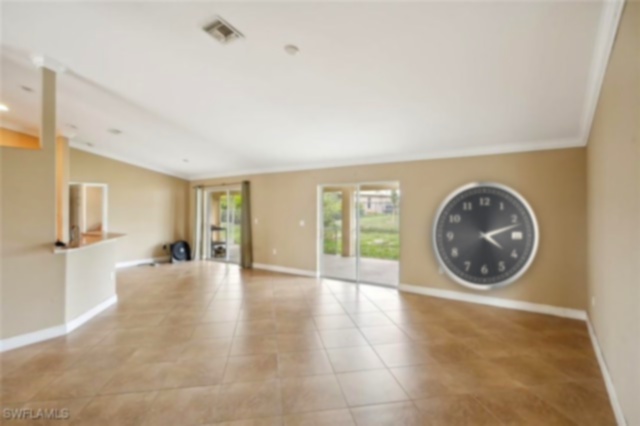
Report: 4 h 12 min
